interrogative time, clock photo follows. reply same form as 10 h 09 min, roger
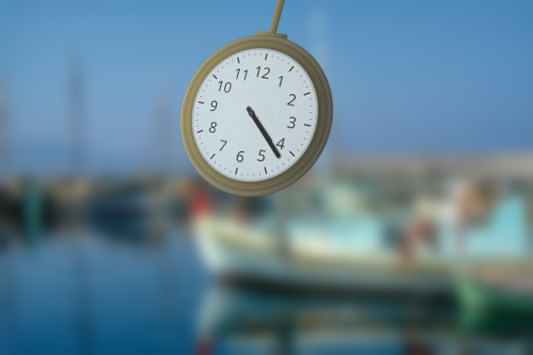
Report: 4 h 22 min
